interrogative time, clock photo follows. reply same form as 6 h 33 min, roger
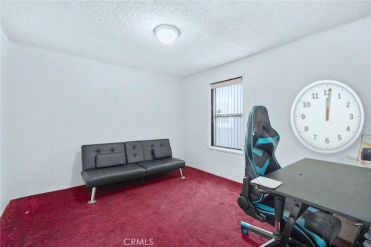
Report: 12 h 01 min
